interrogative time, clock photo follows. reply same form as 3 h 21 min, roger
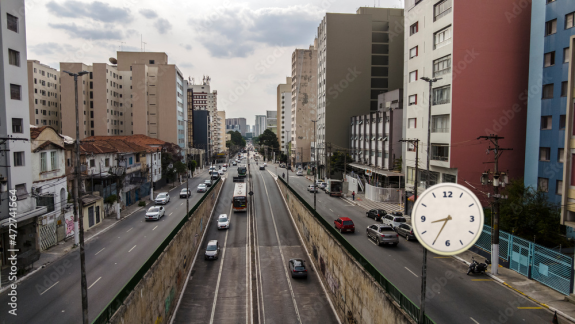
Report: 8 h 35 min
